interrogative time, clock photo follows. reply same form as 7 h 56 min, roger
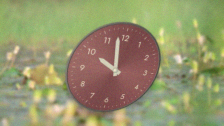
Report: 9 h 58 min
